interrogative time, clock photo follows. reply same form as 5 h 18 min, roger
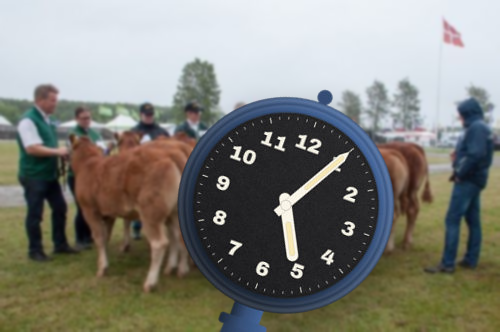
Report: 5 h 05 min
